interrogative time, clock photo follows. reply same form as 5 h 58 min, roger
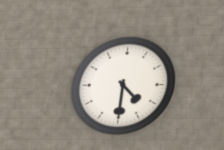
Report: 4 h 30 min
